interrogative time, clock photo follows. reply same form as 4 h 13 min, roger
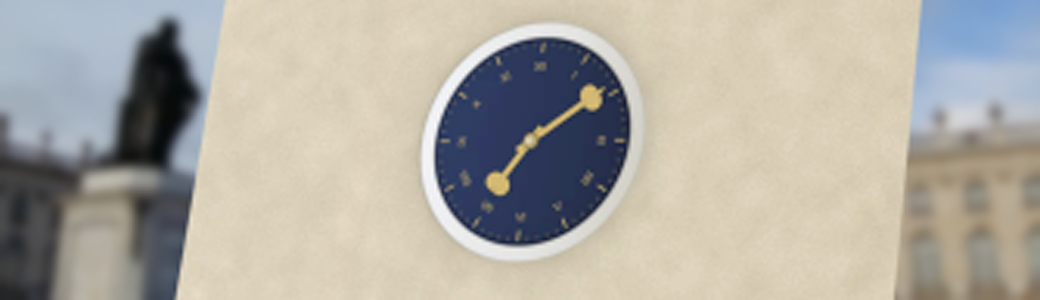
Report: 7 h 09 min
